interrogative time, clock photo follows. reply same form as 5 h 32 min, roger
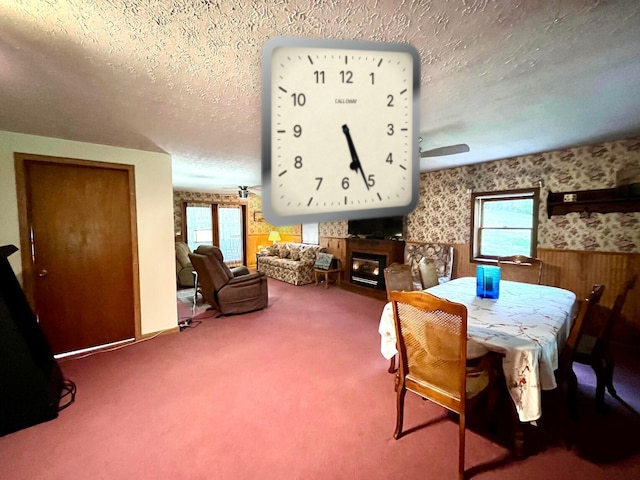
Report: 5 h 26 min
